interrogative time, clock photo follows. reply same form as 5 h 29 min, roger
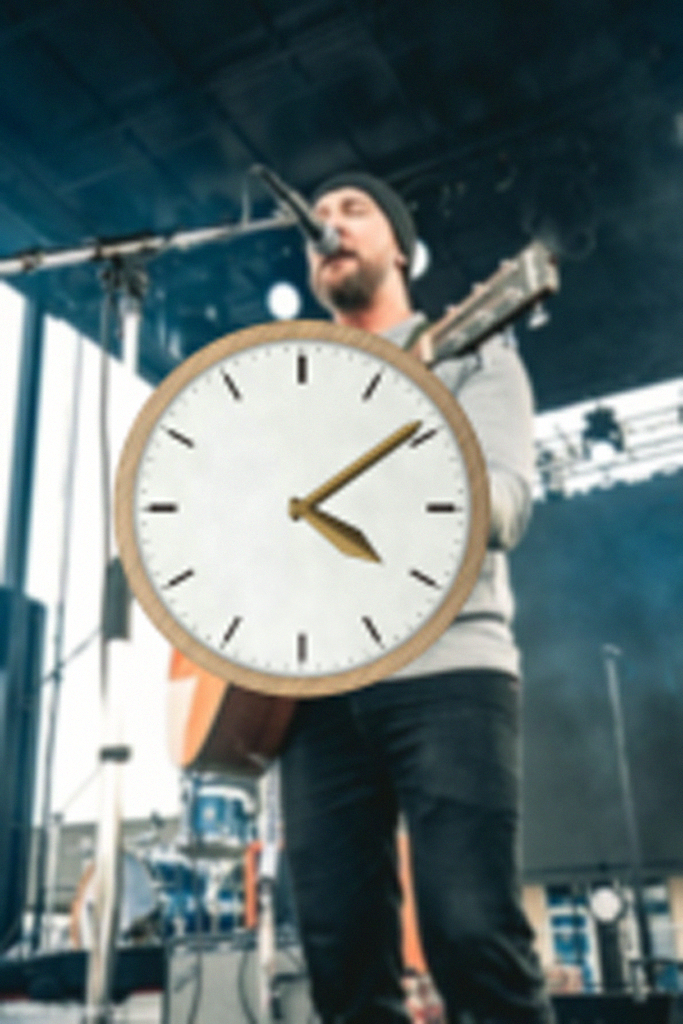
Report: 4 h 09 min
